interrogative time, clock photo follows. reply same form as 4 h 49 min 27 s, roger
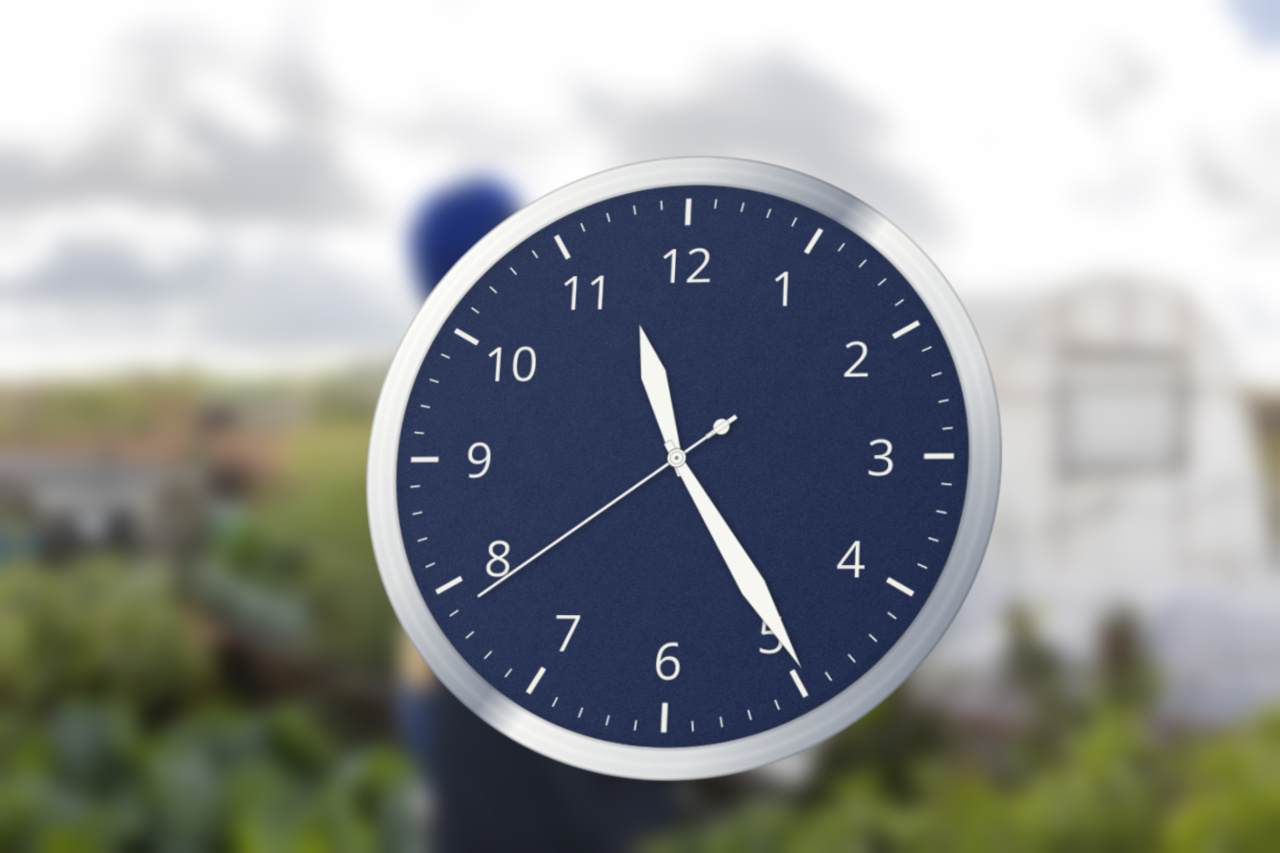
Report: 11 h 24 min 39 s
